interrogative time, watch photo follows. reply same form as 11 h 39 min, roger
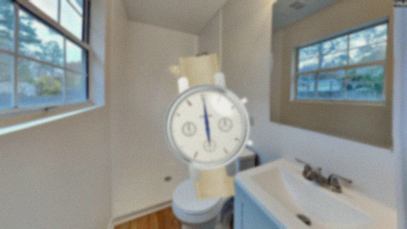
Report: 6 h 00 min
